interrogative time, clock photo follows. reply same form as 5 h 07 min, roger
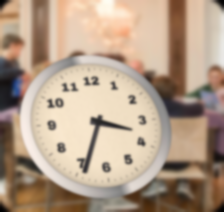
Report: 3 h 34 min
